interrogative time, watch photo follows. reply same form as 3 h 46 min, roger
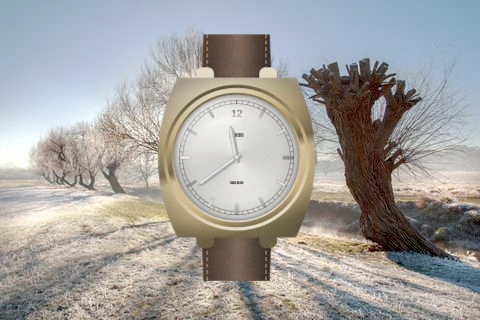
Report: 11 h 39 min
